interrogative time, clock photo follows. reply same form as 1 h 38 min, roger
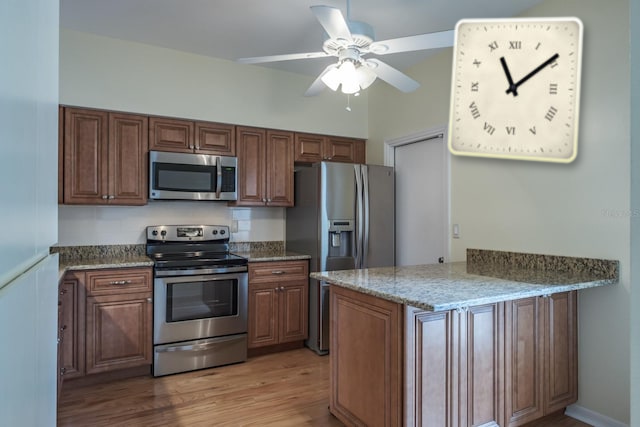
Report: 11 h 09 min
